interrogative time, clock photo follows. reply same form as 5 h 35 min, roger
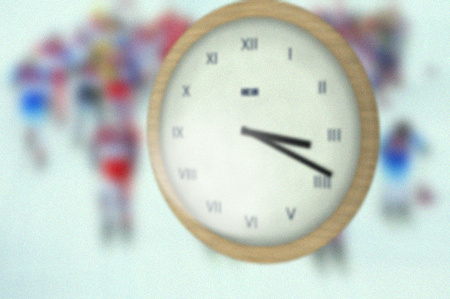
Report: 3 h 19 min
